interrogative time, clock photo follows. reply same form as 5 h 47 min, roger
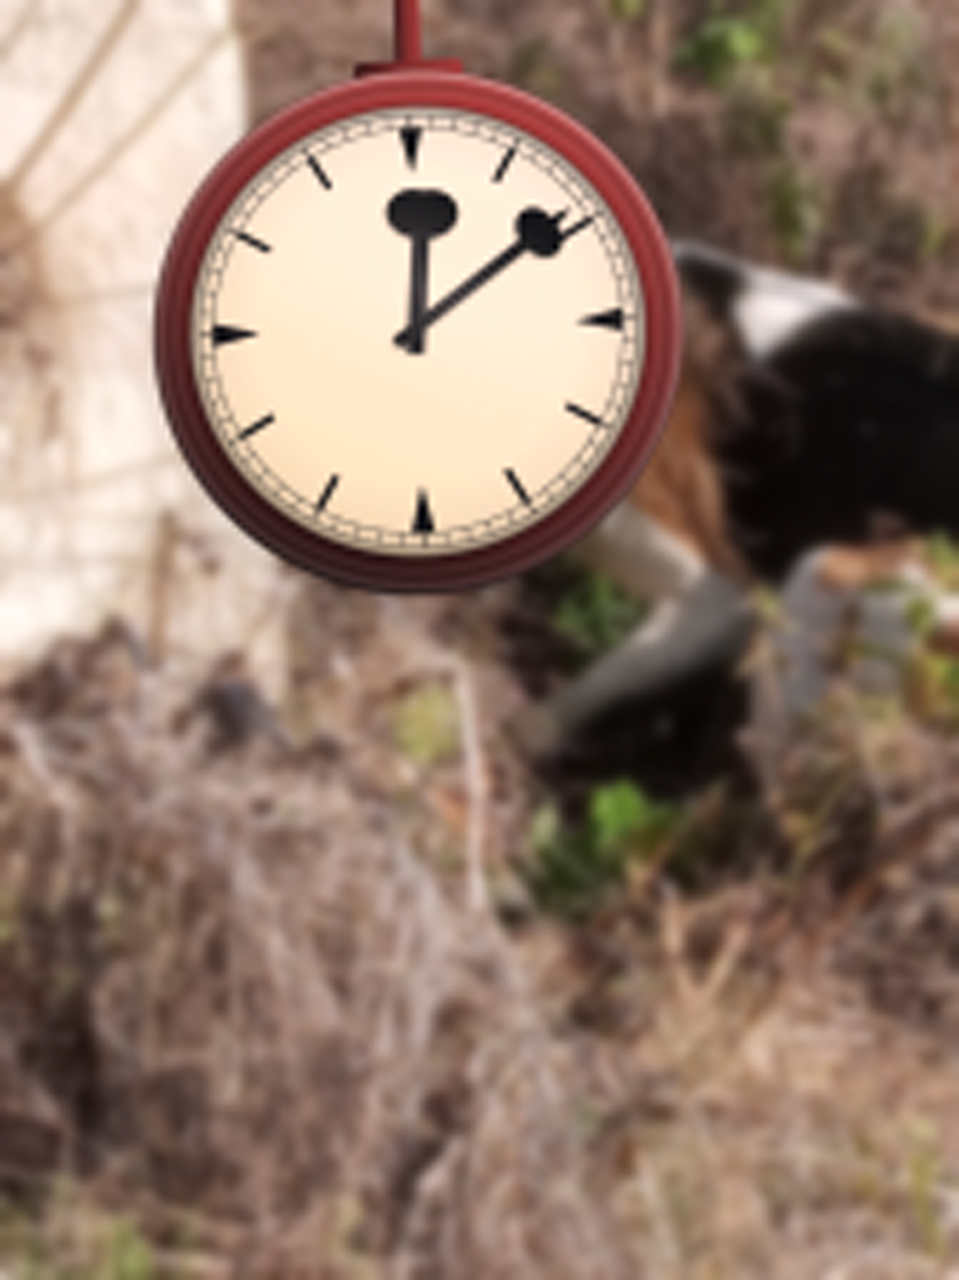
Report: 12 h 09 min
